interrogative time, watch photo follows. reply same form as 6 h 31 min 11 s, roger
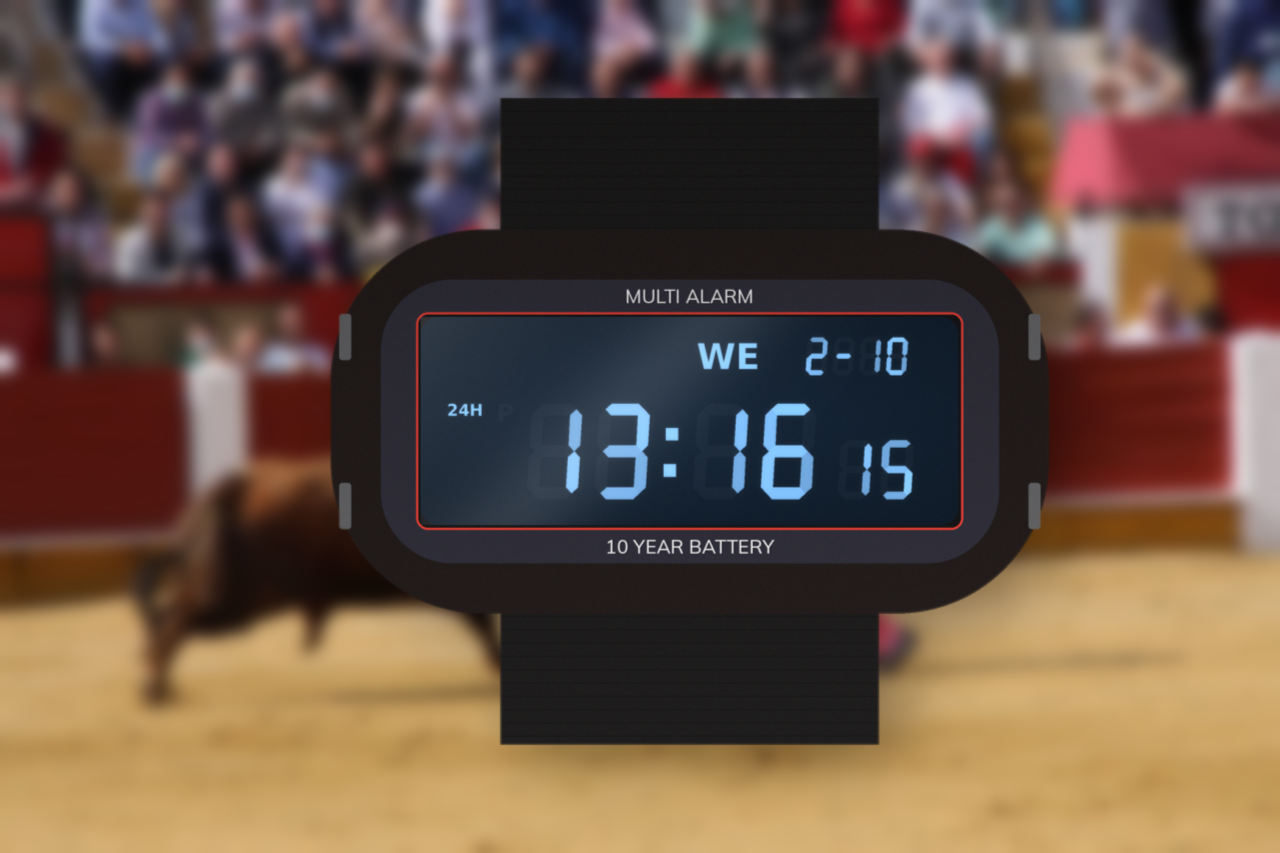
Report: 13 h 16 min 15 s
